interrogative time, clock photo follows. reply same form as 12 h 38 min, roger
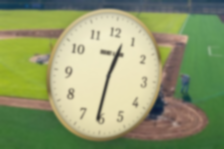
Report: 12 h 31 min
